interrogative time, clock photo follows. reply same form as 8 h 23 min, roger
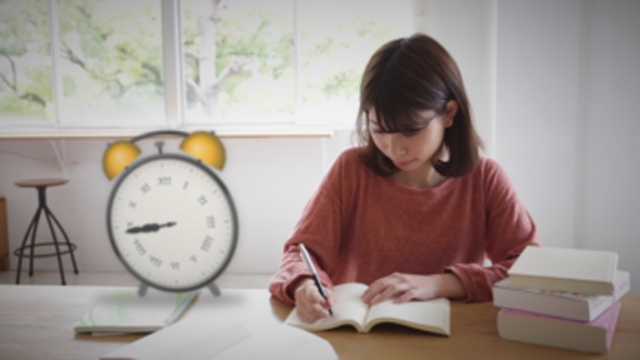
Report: 8 h 44 min
